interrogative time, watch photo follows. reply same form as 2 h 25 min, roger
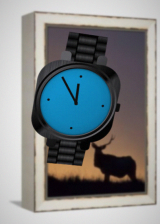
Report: 11 h 54 min
